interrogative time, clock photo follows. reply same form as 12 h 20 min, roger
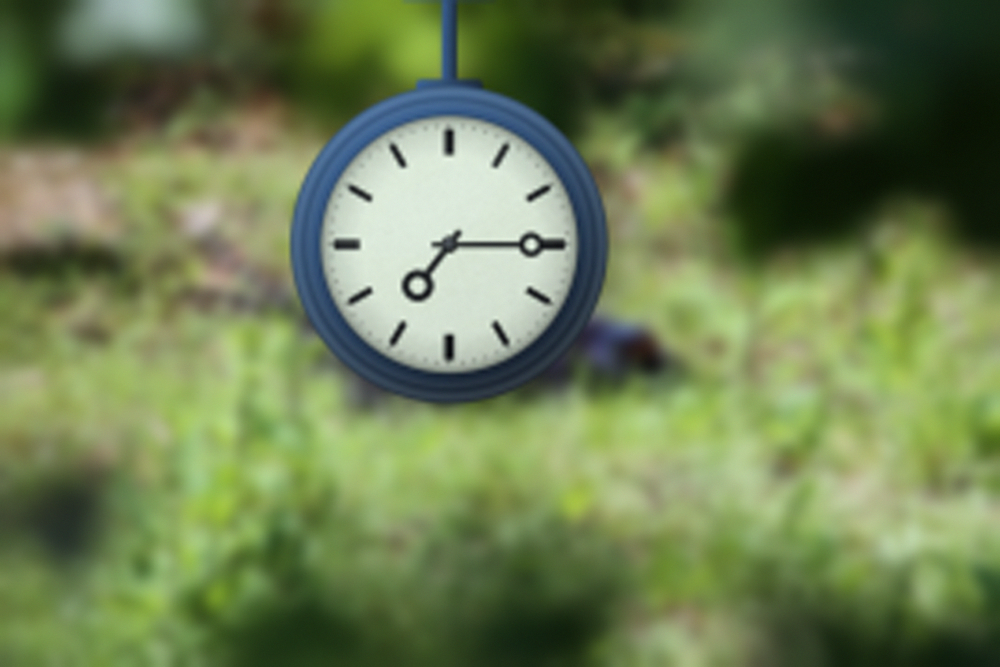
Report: 7 h 15 min
